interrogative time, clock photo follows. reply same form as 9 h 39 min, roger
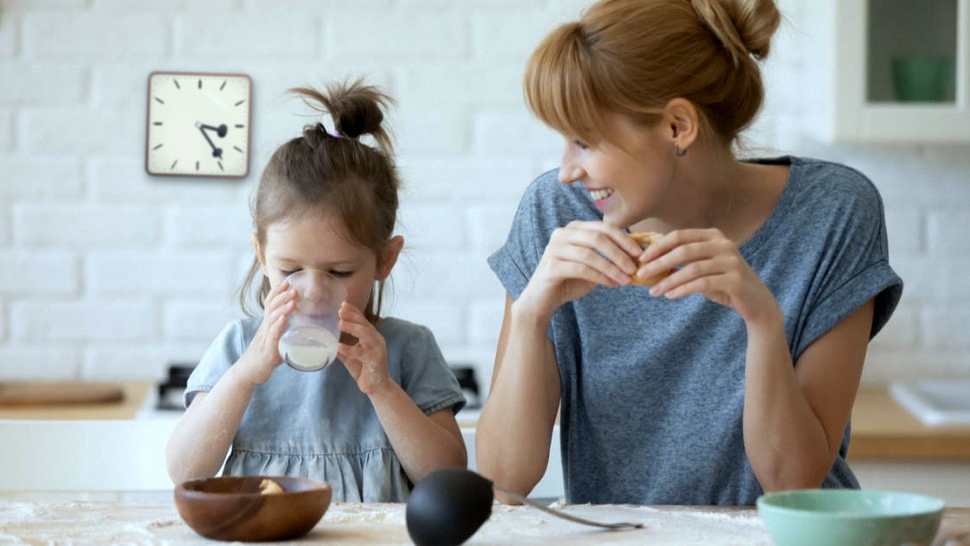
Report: 3 h 24 min
